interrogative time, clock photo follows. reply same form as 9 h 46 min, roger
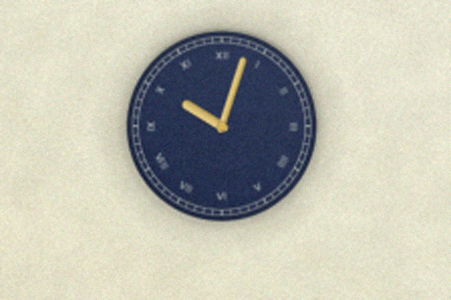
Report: 10 h 03 min
